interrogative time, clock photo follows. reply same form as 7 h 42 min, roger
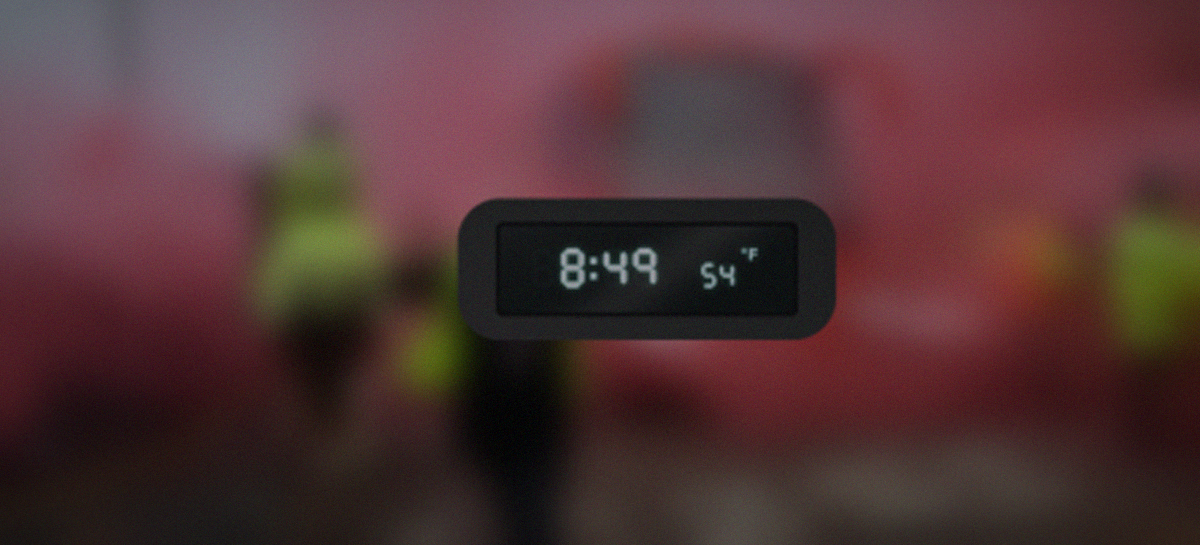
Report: 8 h 49 min
